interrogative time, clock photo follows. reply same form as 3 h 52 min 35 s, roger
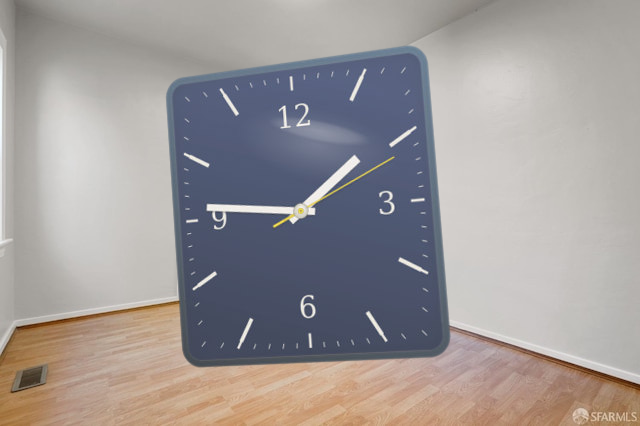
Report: 1 h 46 min 11 s
